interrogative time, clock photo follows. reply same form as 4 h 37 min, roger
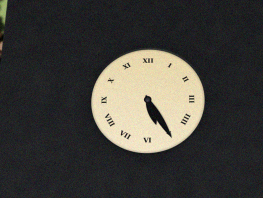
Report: 5 h 25 min
